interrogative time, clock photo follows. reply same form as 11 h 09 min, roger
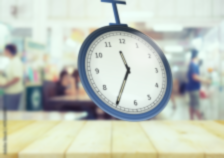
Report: 11 h 35 min
